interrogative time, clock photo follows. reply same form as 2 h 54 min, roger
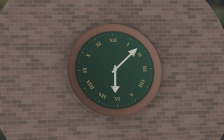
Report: 6 h 08 min
